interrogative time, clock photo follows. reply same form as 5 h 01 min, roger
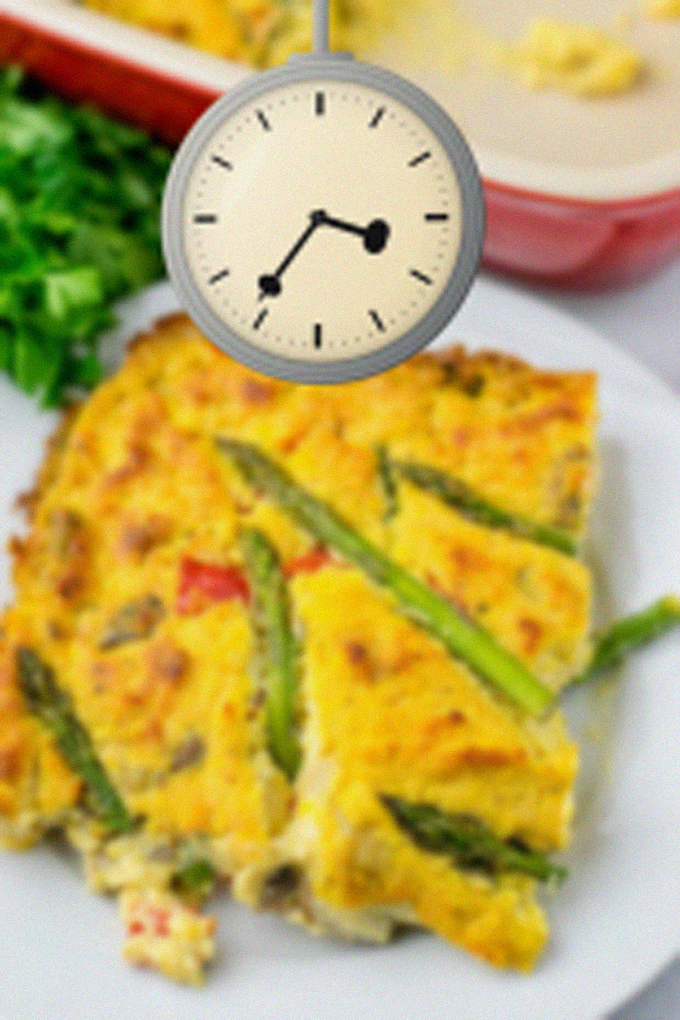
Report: 3 h 36 min
